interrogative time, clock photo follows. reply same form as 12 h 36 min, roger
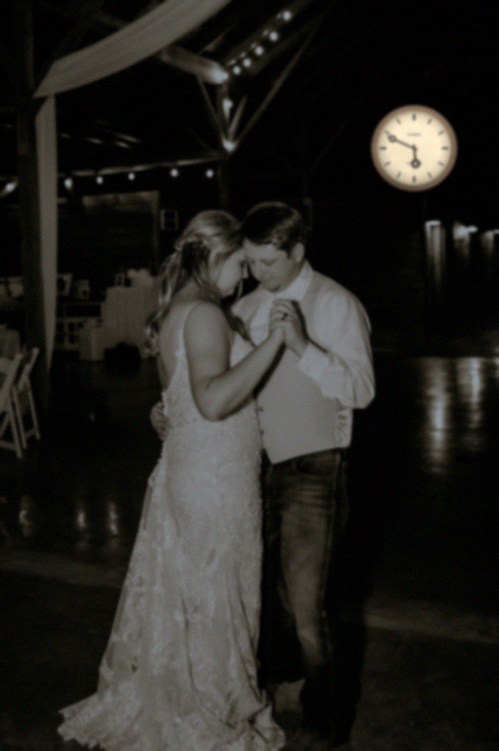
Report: 5 h 49 min
